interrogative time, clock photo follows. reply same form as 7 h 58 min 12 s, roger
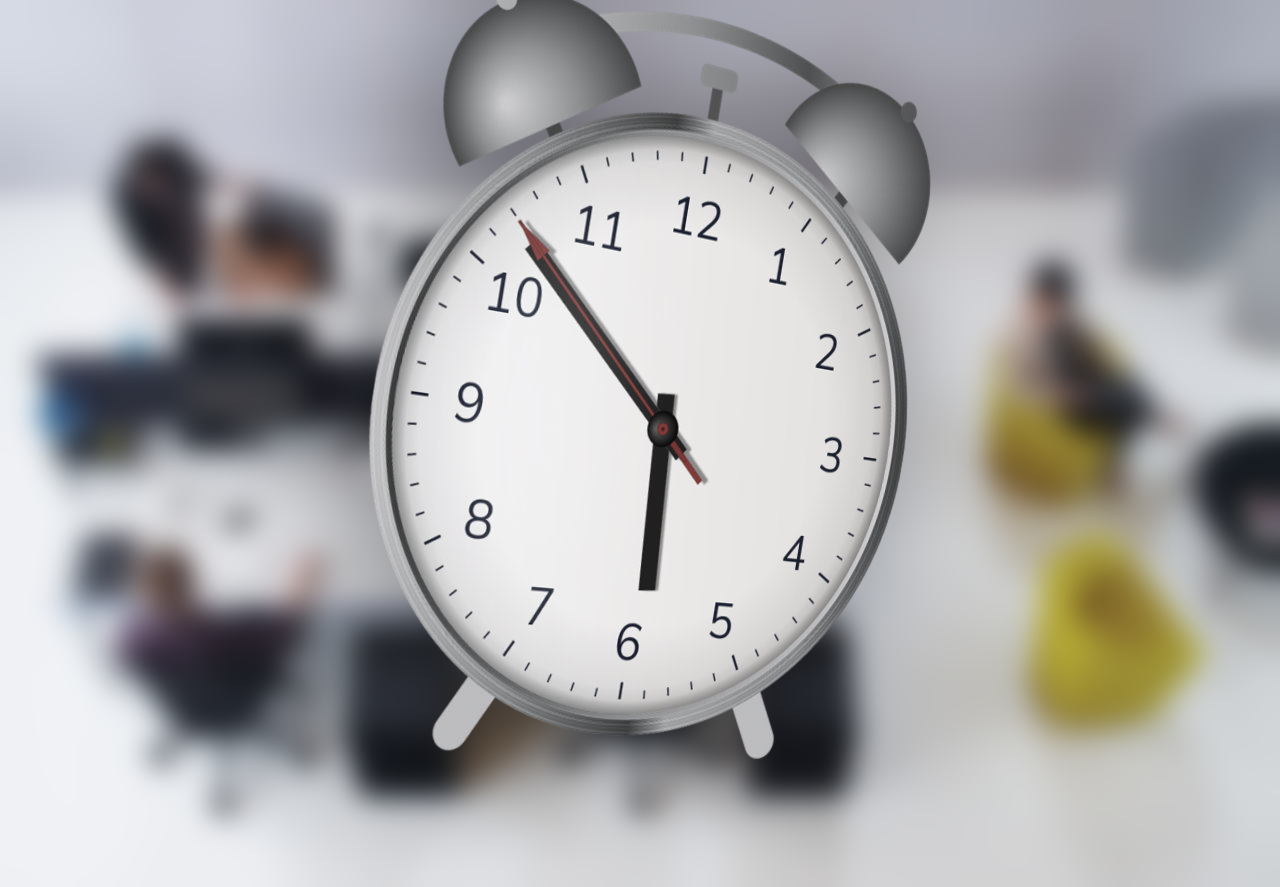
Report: 5 h 51 min 52 s
